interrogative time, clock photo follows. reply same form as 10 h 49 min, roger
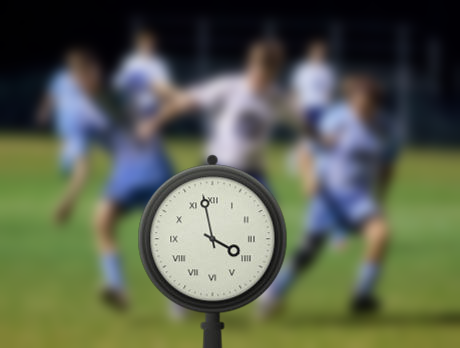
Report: 3 h 58 min
